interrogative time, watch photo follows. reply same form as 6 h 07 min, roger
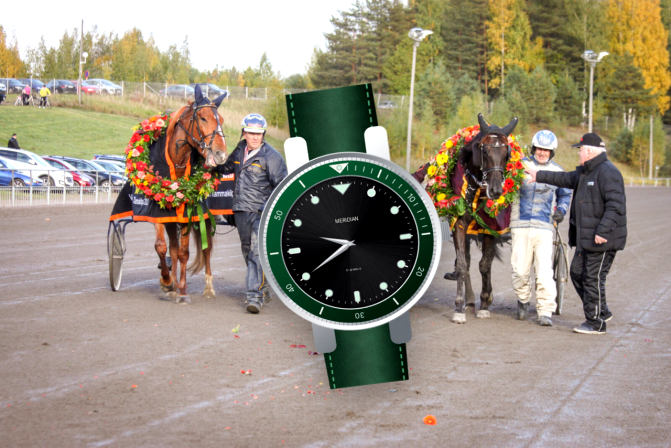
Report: 9 h 40 min
